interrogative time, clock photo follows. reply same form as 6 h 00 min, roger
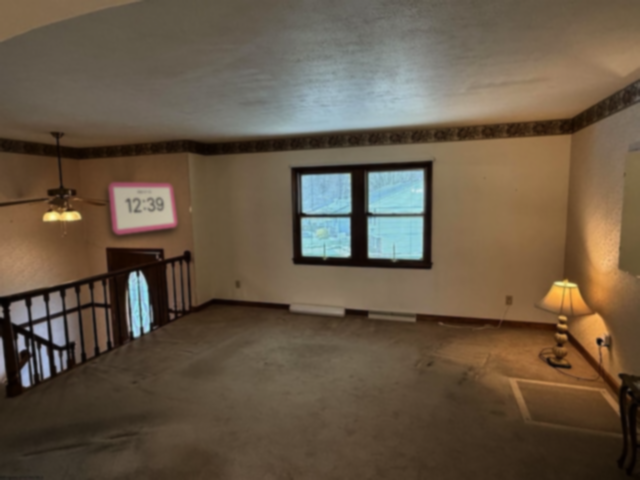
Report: 12 h 39 min
